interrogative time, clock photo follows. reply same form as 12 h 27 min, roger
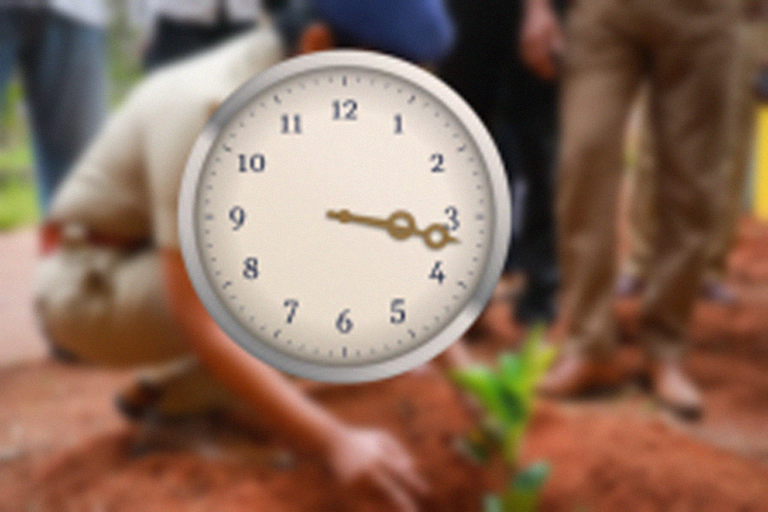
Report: 3 h 17 min
